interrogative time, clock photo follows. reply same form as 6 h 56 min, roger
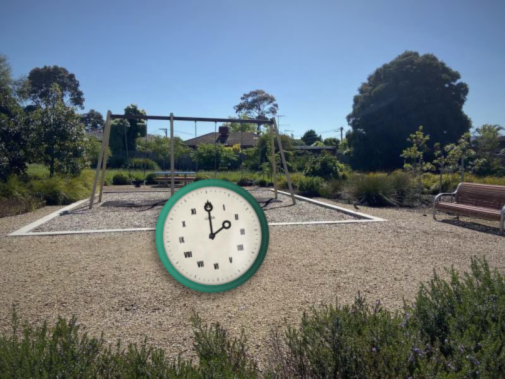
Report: 2 h 00 min
